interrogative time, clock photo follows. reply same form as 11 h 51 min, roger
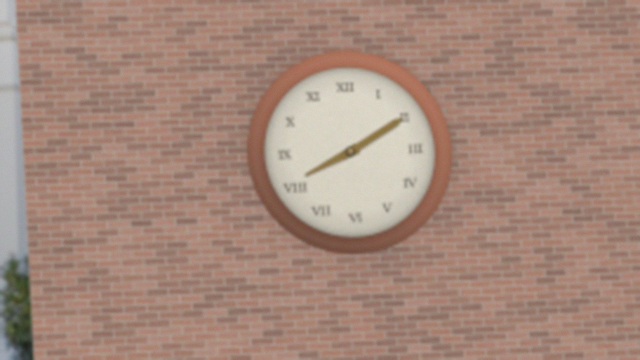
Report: 8 h 10 min
